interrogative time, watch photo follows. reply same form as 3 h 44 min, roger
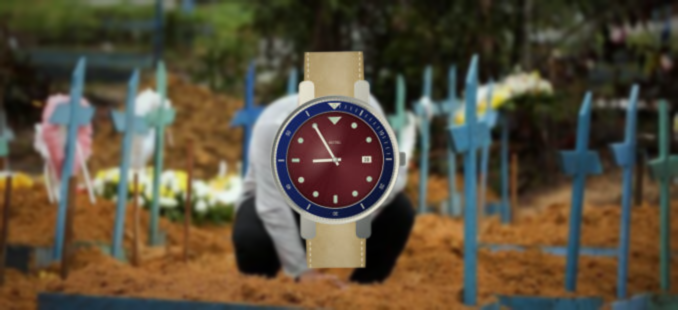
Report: 8 h 55 min
